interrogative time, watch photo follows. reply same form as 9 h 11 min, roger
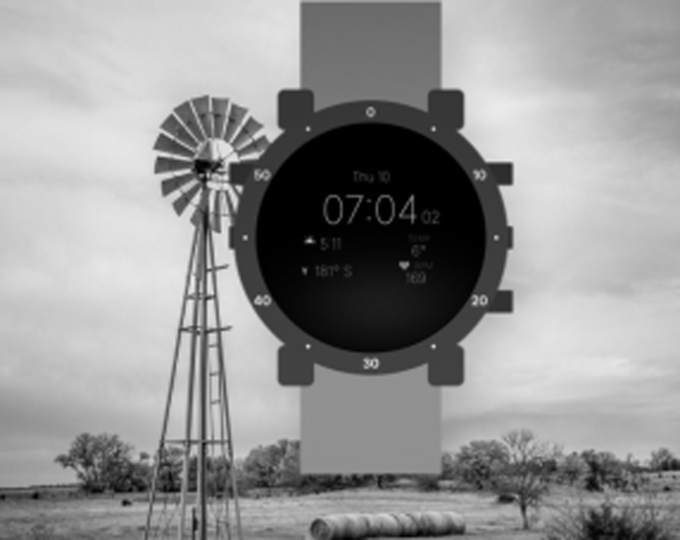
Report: 7 h 04 min
